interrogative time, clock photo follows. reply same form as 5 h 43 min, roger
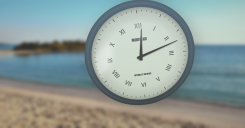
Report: 12 h 12 min
